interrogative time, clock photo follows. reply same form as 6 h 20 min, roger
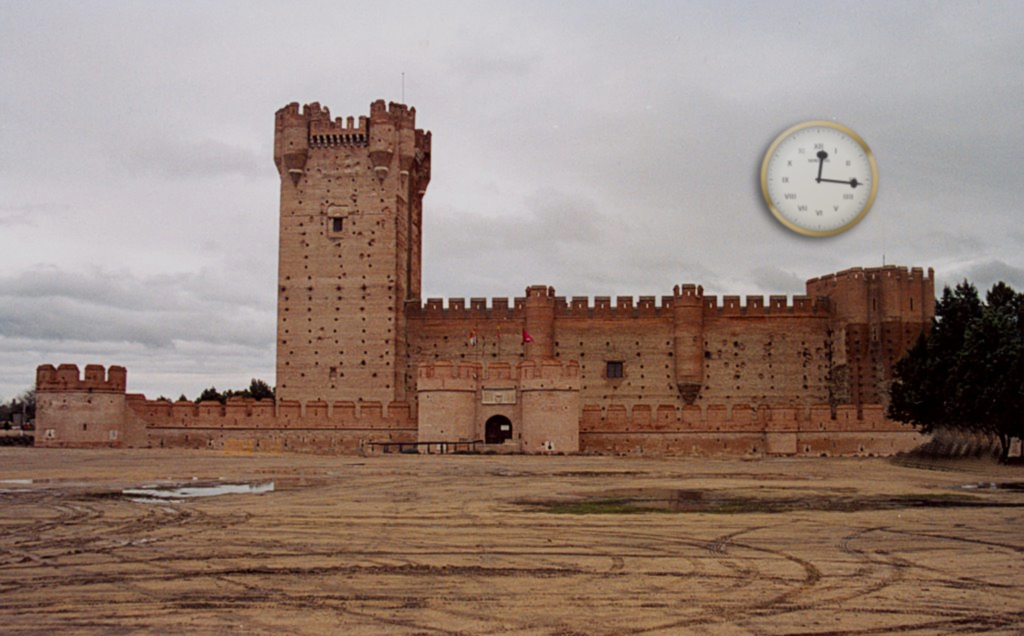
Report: 12 h 16 min
